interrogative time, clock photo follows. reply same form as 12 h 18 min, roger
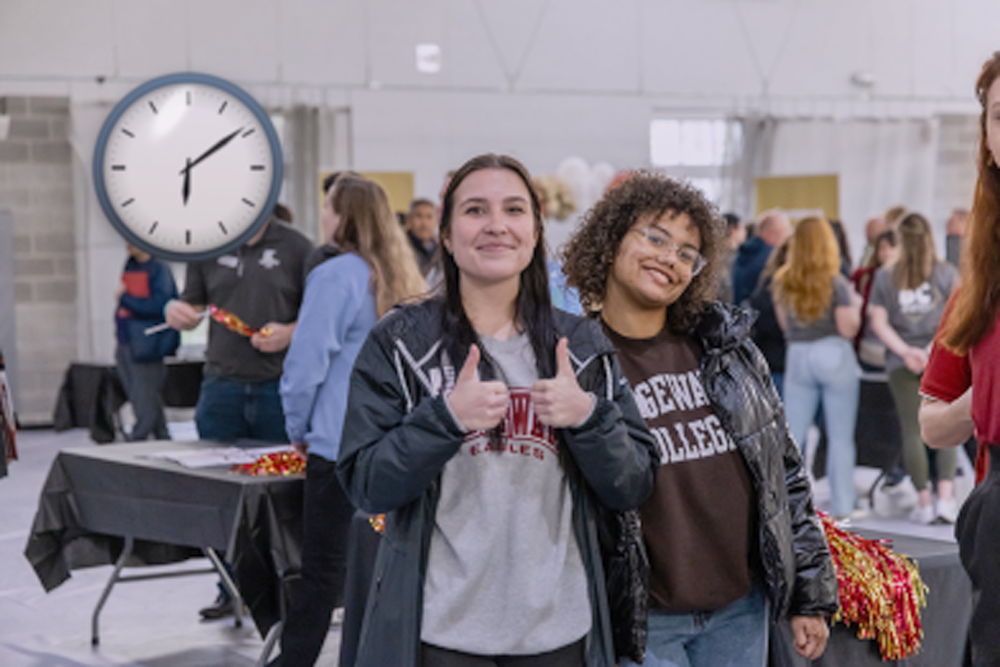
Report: 6 h 09 min
